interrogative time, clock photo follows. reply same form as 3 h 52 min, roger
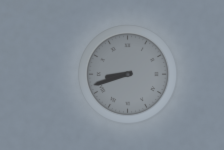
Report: 8 h 42 min
